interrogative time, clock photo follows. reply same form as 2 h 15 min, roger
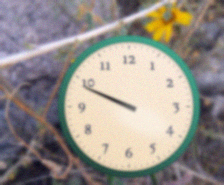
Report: 9 h 49 min
